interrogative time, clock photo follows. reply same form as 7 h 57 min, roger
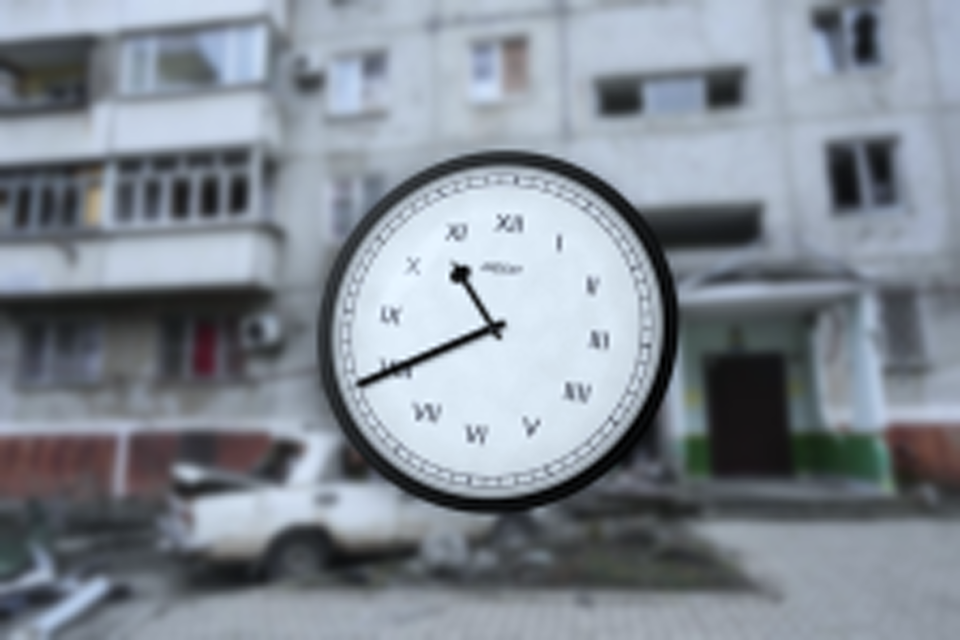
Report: 10 h 40 min
